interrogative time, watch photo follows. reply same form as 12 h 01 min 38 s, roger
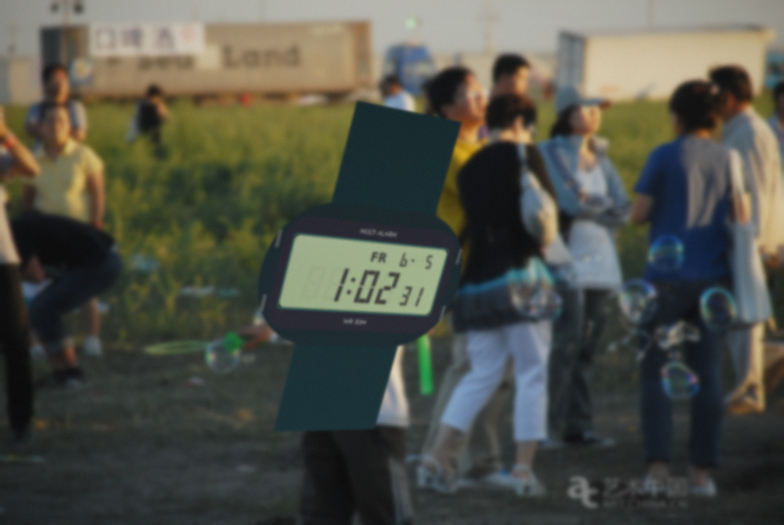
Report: 1 h 02 min 31 s
